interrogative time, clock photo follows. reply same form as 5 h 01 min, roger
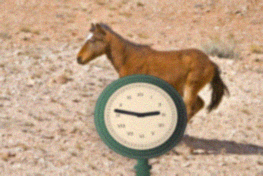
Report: 2 h 47 min
